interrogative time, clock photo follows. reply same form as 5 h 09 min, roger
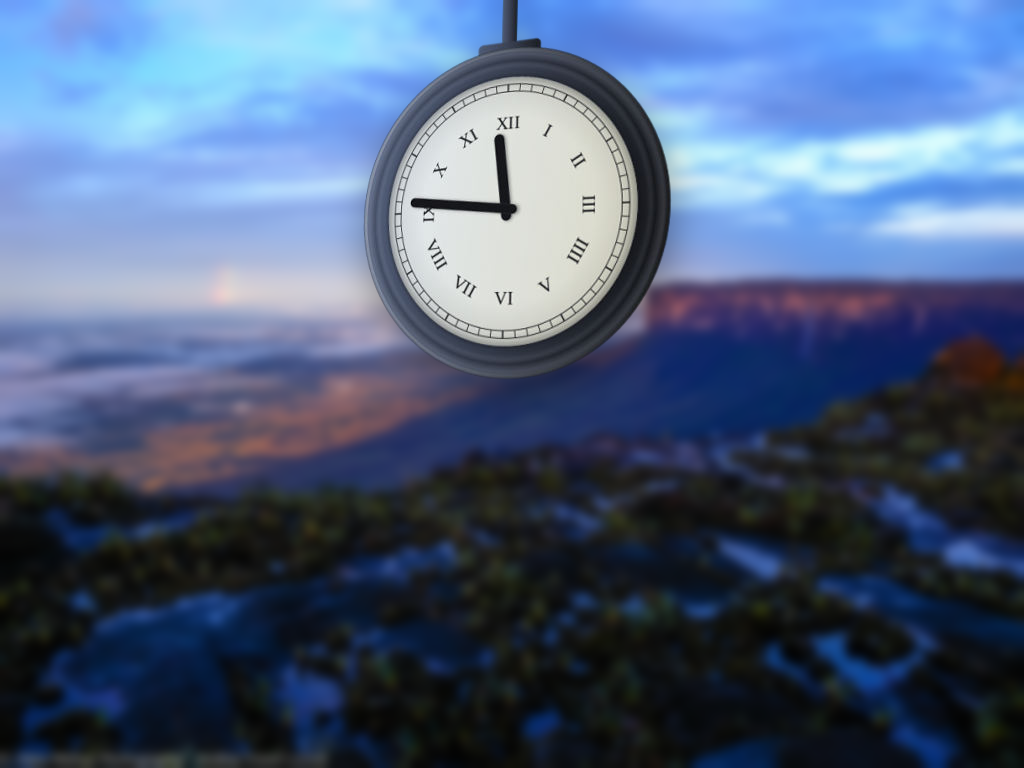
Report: 11 h 46 min
